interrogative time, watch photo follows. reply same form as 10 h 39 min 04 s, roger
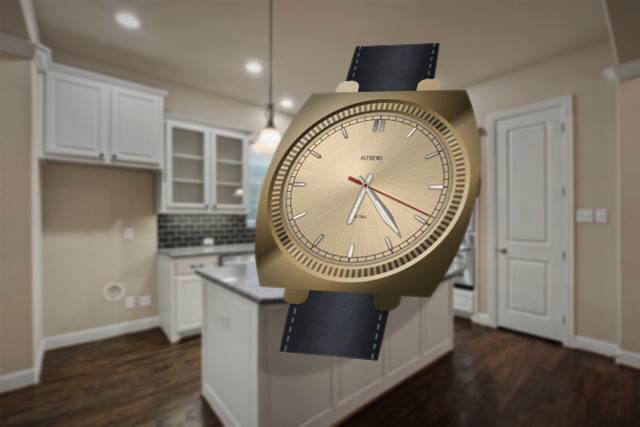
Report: 6 h 23 min 19 s
